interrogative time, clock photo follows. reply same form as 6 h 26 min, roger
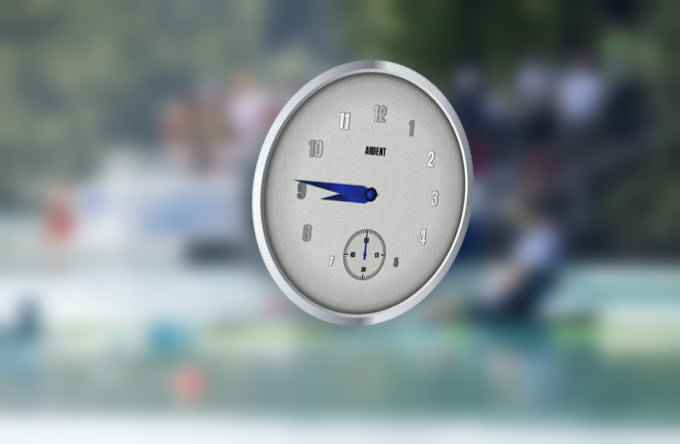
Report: 8 h 46 min
